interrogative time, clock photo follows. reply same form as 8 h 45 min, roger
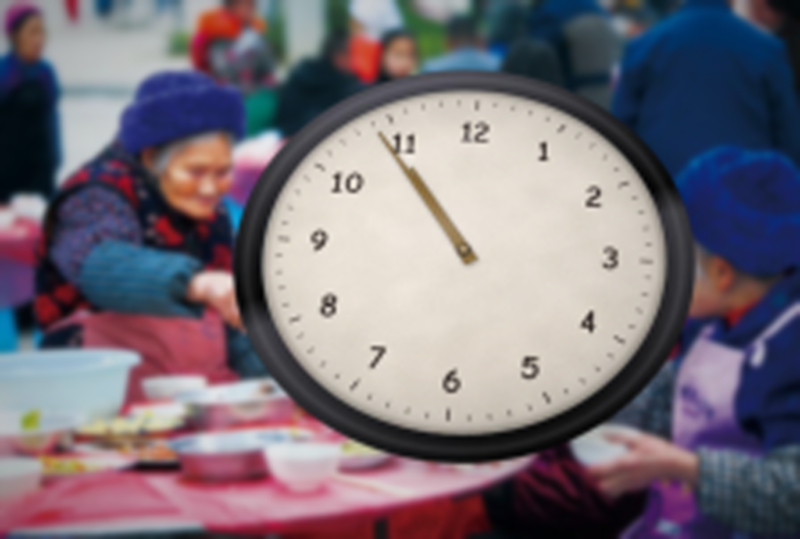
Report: 10 h 54 min
